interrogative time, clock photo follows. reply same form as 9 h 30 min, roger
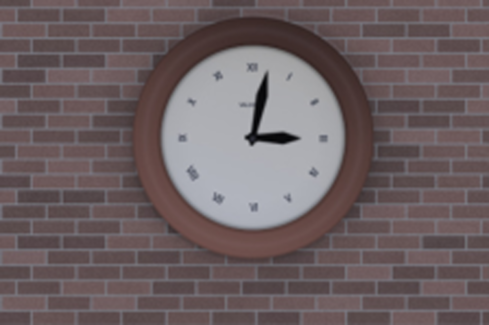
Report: 3 h 02 min
